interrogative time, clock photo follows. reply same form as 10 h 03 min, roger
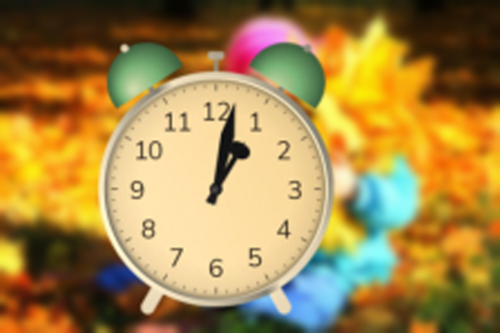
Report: 1 h 02 min
